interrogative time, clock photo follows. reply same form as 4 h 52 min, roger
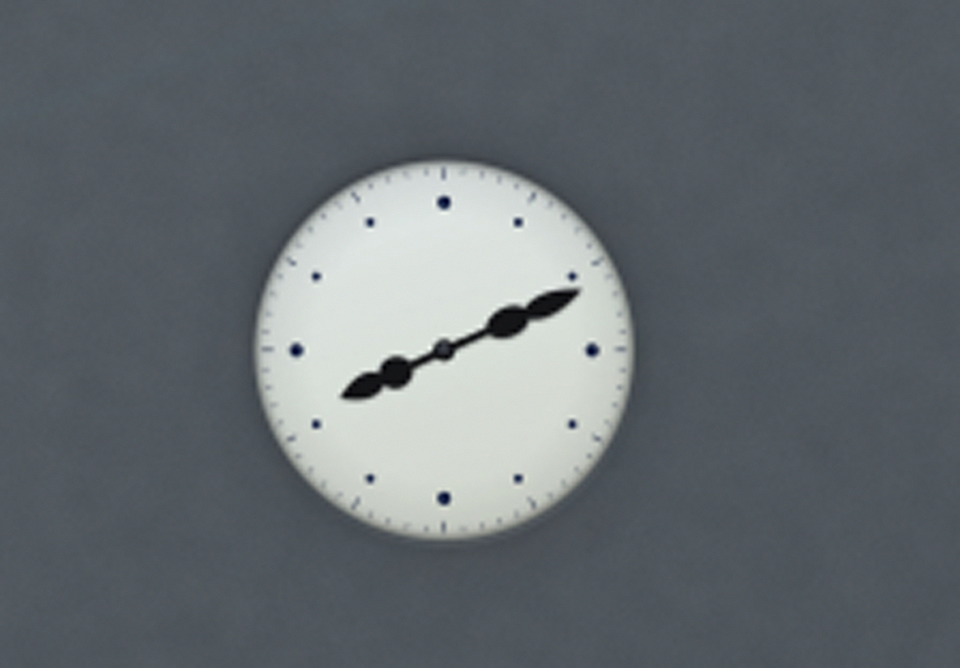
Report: 8 h 11 min
